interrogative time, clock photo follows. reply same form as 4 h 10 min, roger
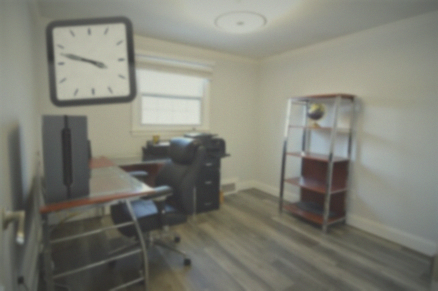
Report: 3 h 48 min
